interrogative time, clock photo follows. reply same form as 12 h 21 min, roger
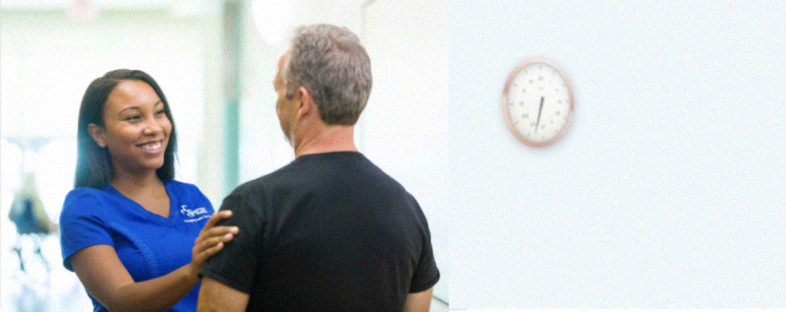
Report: 6 h 33 min
